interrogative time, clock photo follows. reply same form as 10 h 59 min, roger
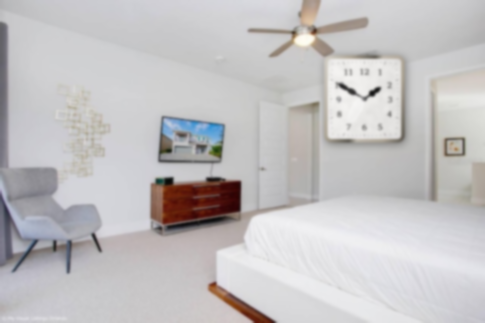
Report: 1 h 50 min
